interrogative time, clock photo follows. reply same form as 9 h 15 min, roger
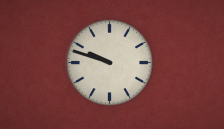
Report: 9 h 48 min
